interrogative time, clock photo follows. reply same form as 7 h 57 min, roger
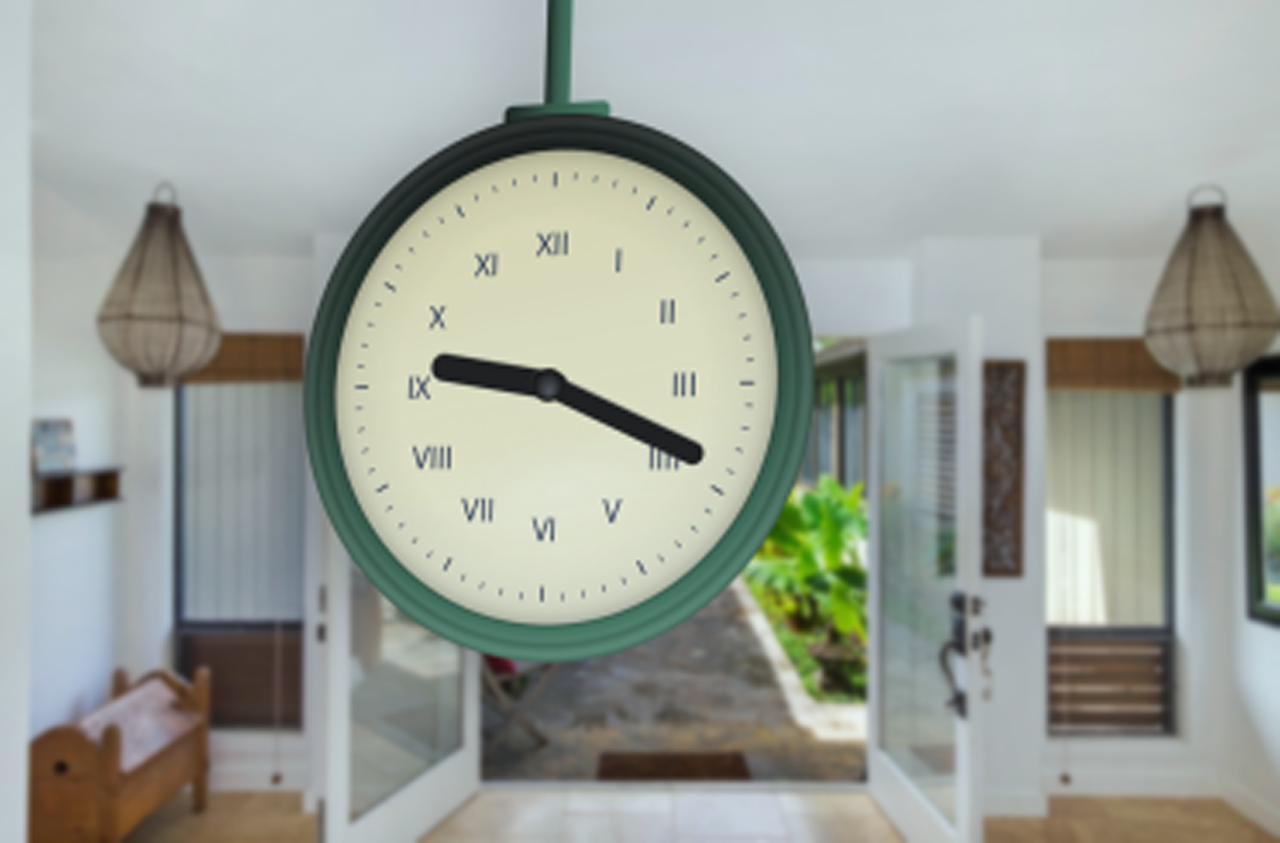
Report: 9 h 19 min
